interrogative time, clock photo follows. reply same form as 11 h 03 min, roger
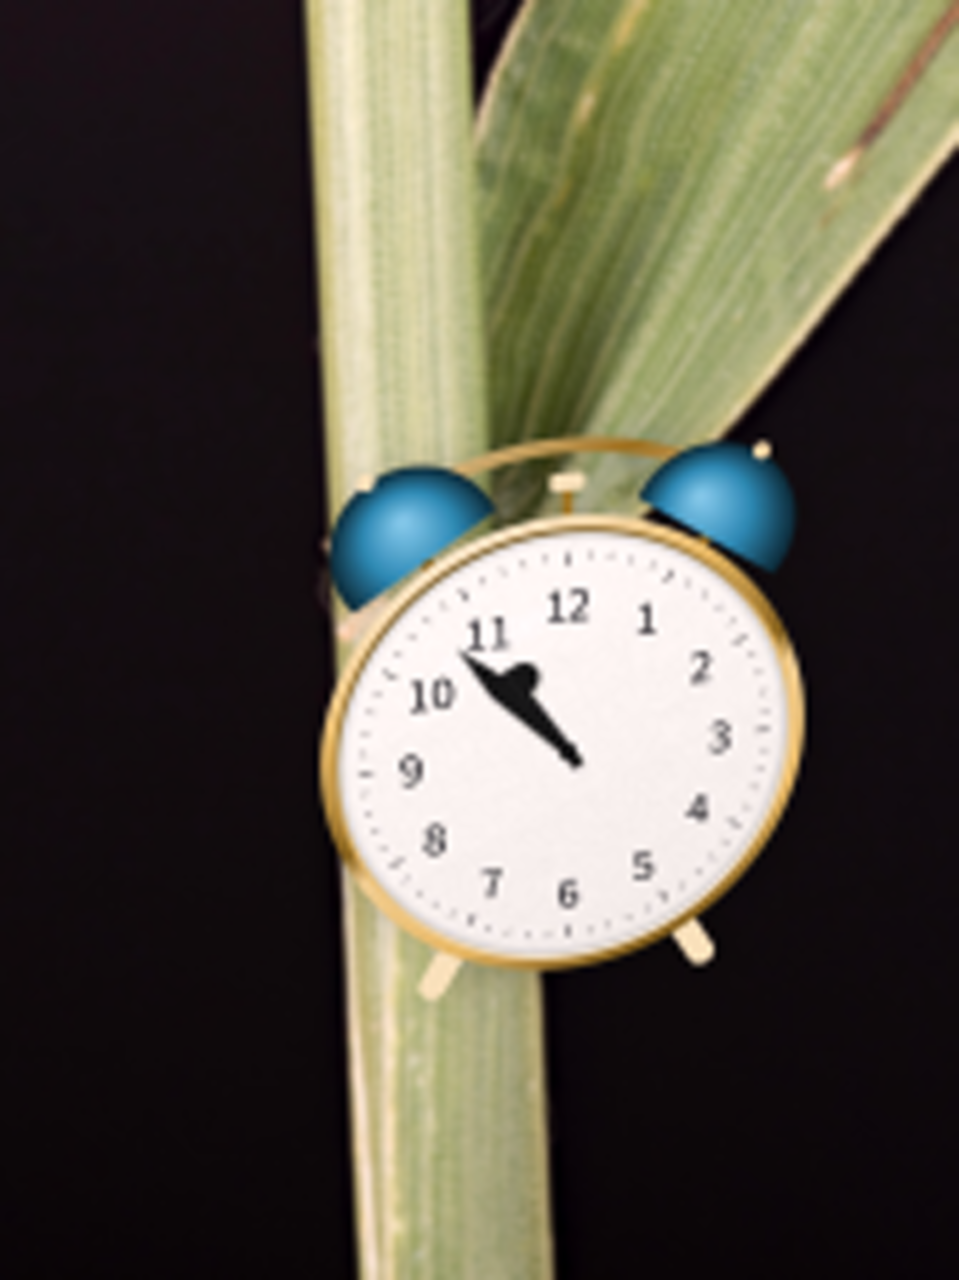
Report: 10 h 53 min
